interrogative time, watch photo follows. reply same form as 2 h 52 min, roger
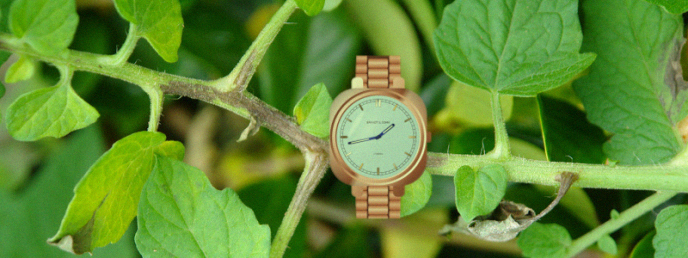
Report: 1 h 43 min
